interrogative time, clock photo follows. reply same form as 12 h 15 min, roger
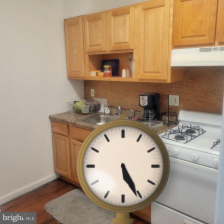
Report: 5 h 26 min
